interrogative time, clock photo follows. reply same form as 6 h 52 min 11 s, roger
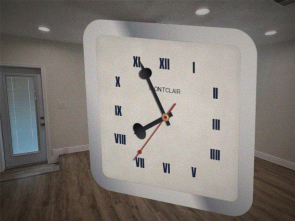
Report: 7 h 55 min 36 s
